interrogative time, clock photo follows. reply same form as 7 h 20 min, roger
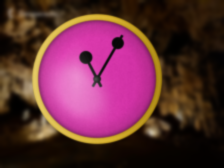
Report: 11 h 05 min
